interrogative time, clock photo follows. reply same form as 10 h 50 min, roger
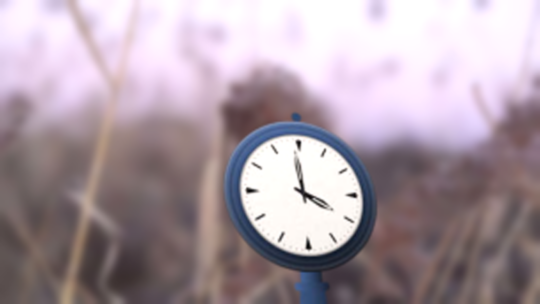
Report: 3 h 59 min
